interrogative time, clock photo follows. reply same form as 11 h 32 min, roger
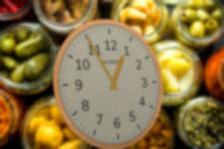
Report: 12 h 55 min
